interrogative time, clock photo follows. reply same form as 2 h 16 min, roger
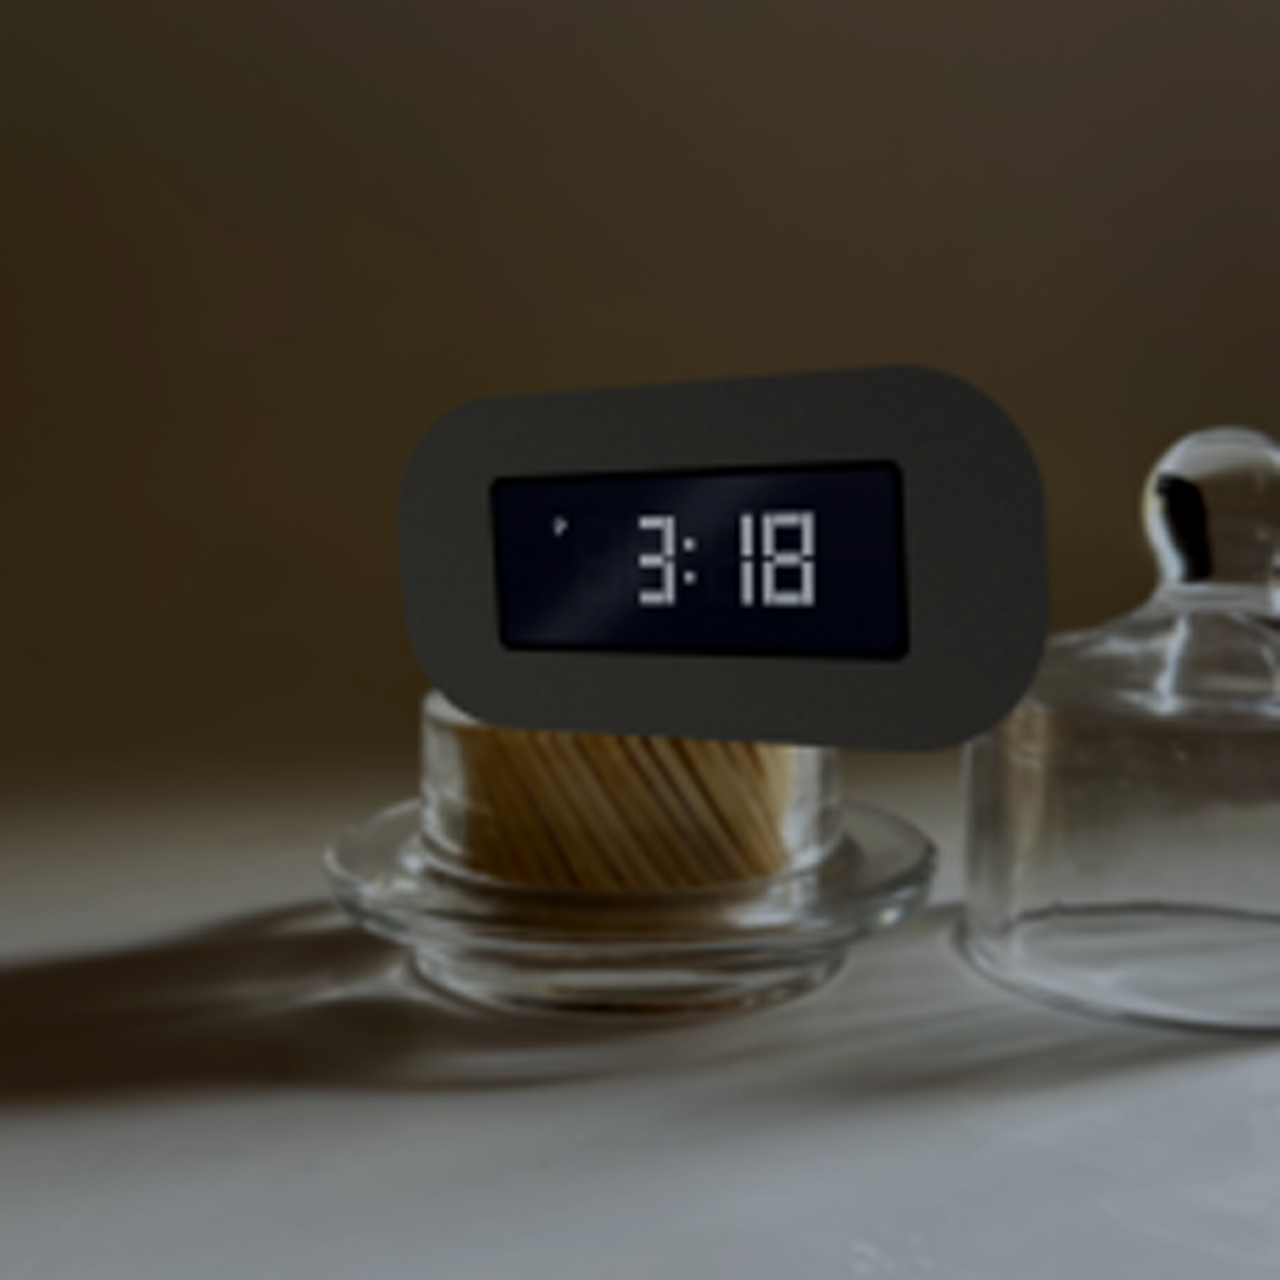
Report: 3 h 18 min
